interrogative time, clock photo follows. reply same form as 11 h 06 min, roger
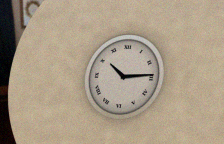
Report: 10 h 14 min
